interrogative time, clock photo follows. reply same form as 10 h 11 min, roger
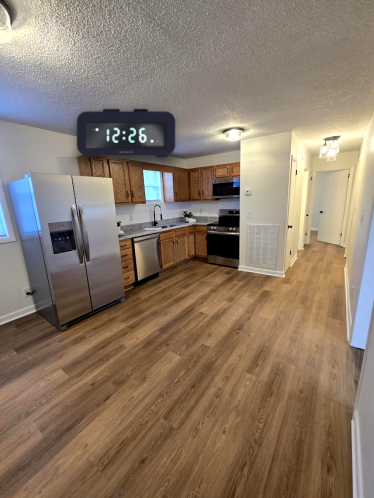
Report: 12 h 26 min
